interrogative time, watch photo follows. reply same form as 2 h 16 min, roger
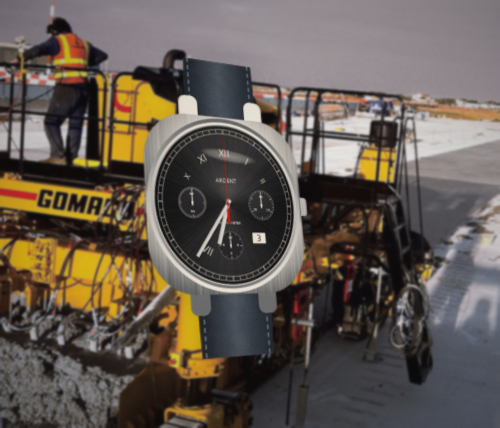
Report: 6 h 36 min
